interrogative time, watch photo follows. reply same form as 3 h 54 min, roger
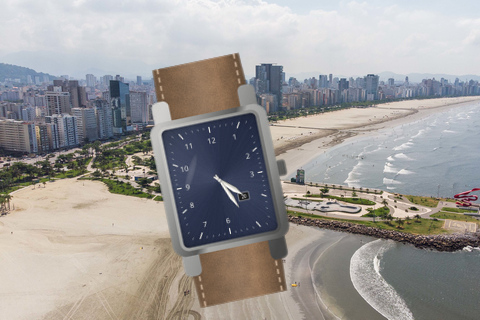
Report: 4 h 26 min
